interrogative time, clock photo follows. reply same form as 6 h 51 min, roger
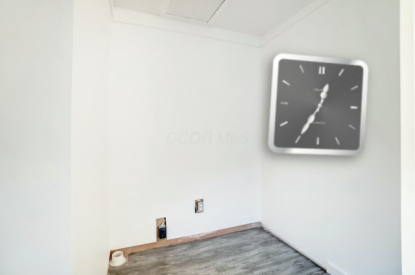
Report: 12 h 35 min
